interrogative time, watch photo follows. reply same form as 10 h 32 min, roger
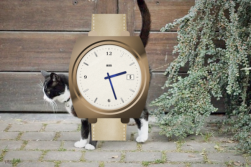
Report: 2 h 27 min
